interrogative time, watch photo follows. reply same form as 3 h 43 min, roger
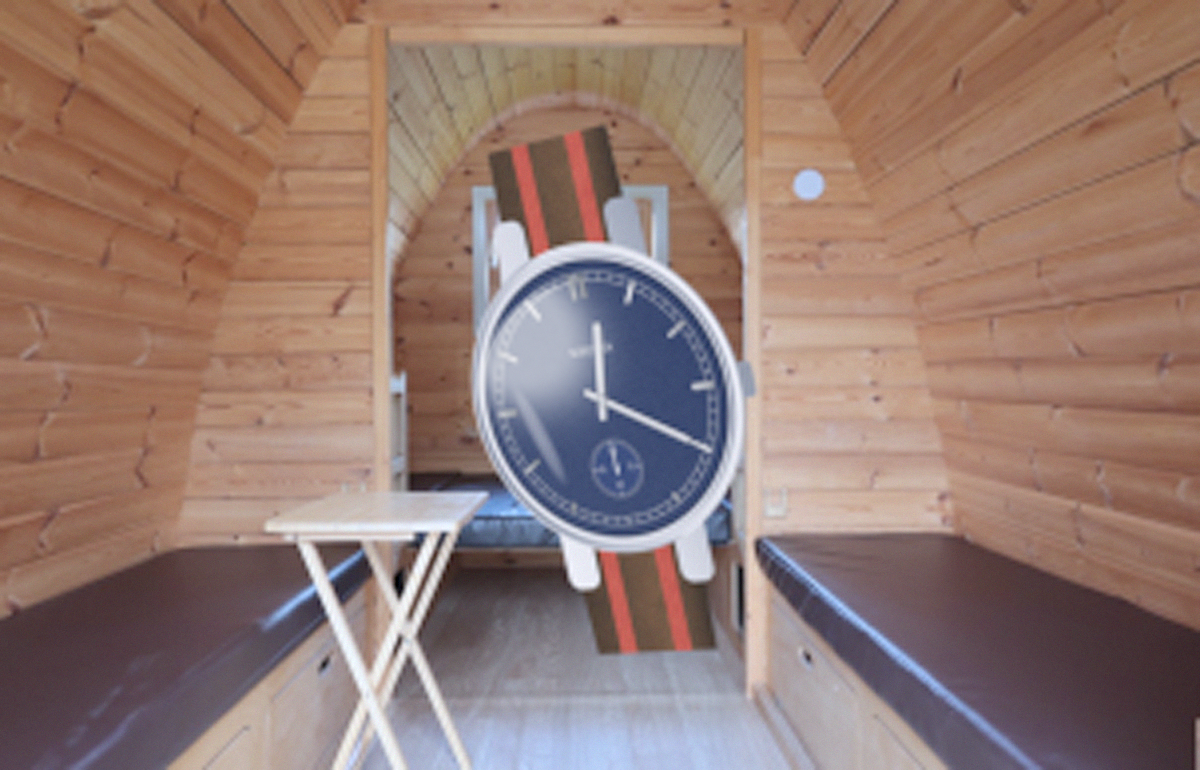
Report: 12 h 20 min
